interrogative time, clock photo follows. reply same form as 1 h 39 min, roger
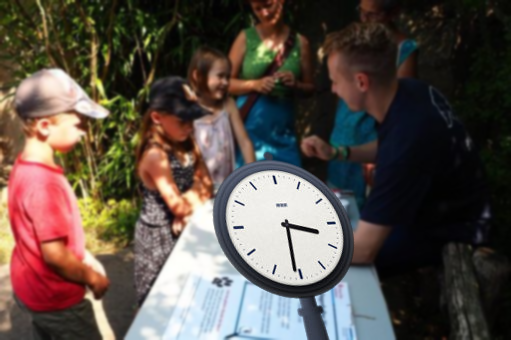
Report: 3 h 31 min
